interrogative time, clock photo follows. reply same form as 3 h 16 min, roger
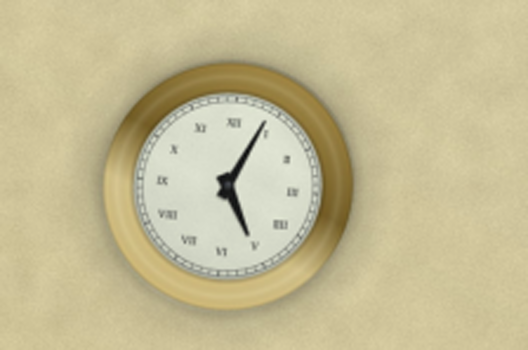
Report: 5 h 04 min
